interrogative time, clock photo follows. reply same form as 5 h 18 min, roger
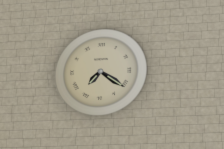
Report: 7 h 21 min
